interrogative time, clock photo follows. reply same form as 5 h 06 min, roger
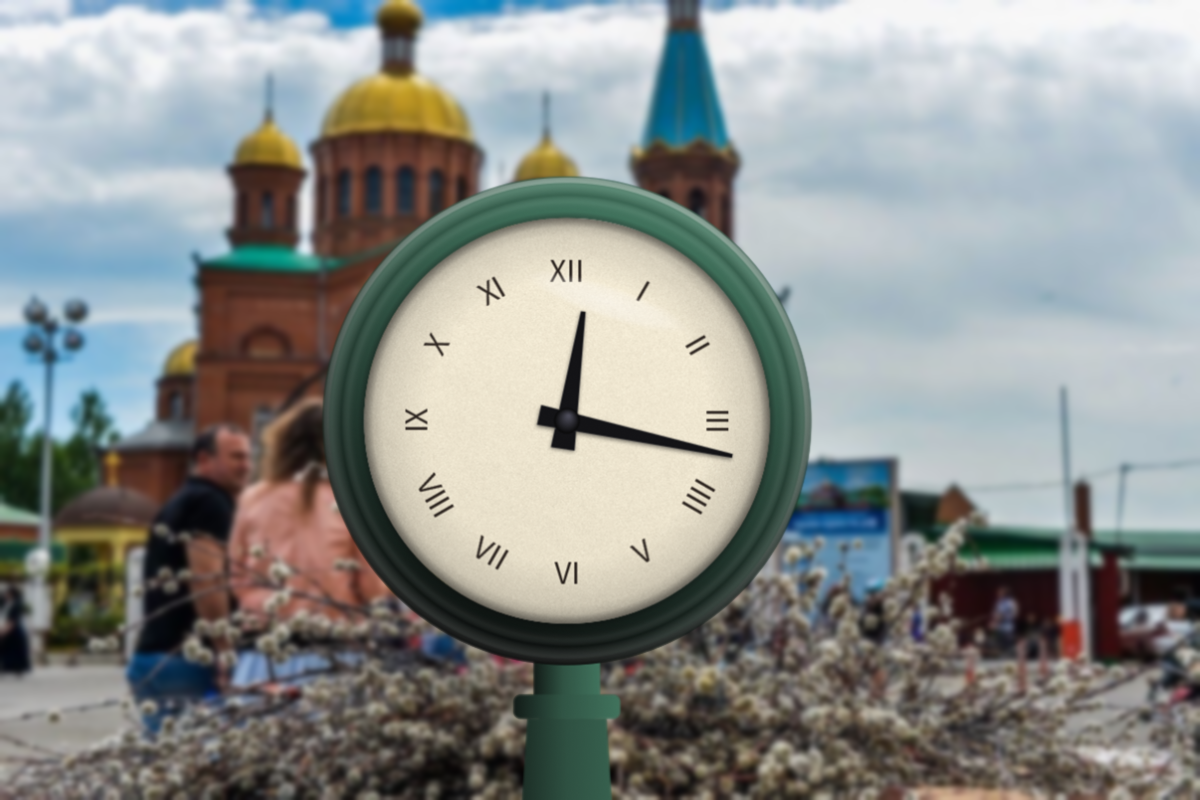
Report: 12 h 17 min
